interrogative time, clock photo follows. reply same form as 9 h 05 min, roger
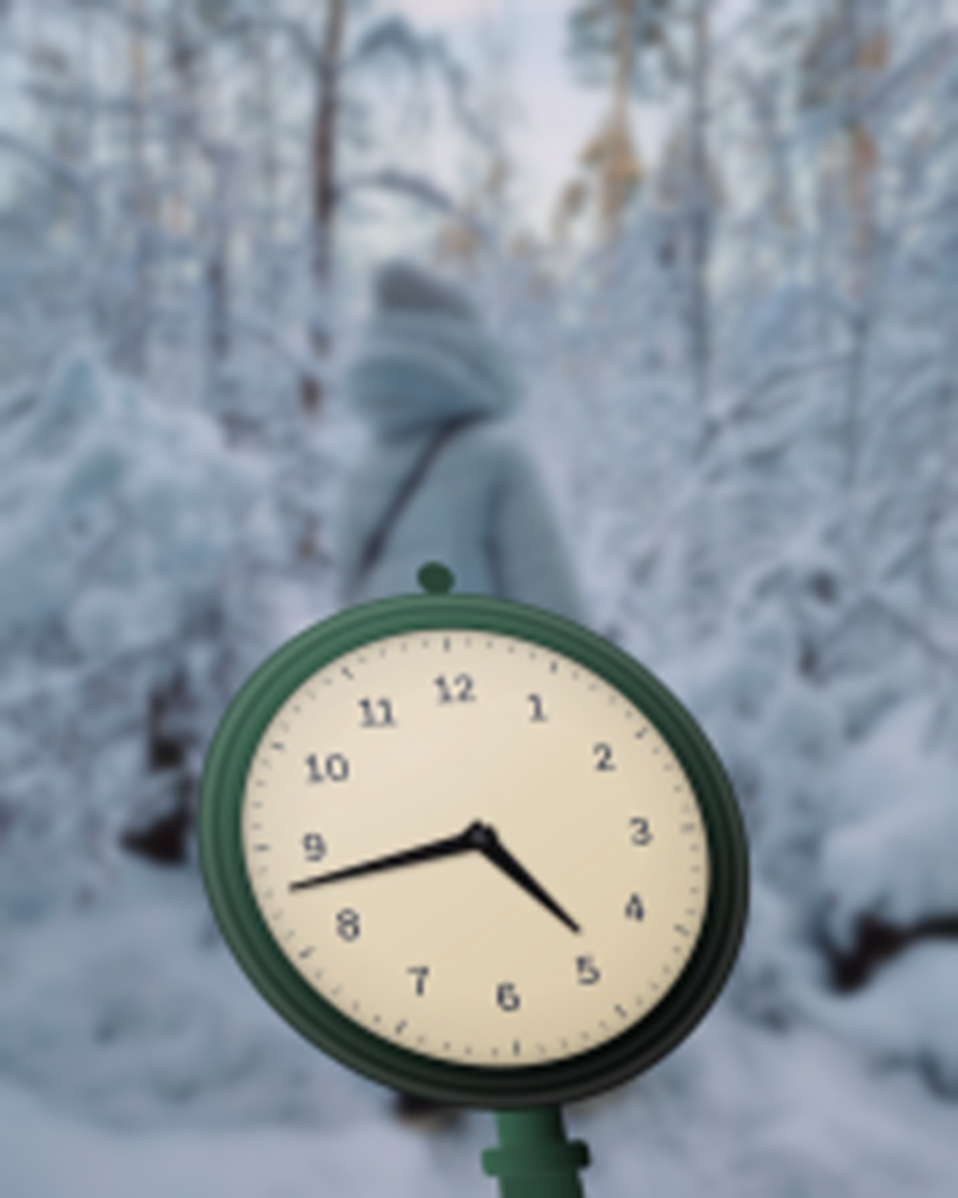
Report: 4 h 43 min
